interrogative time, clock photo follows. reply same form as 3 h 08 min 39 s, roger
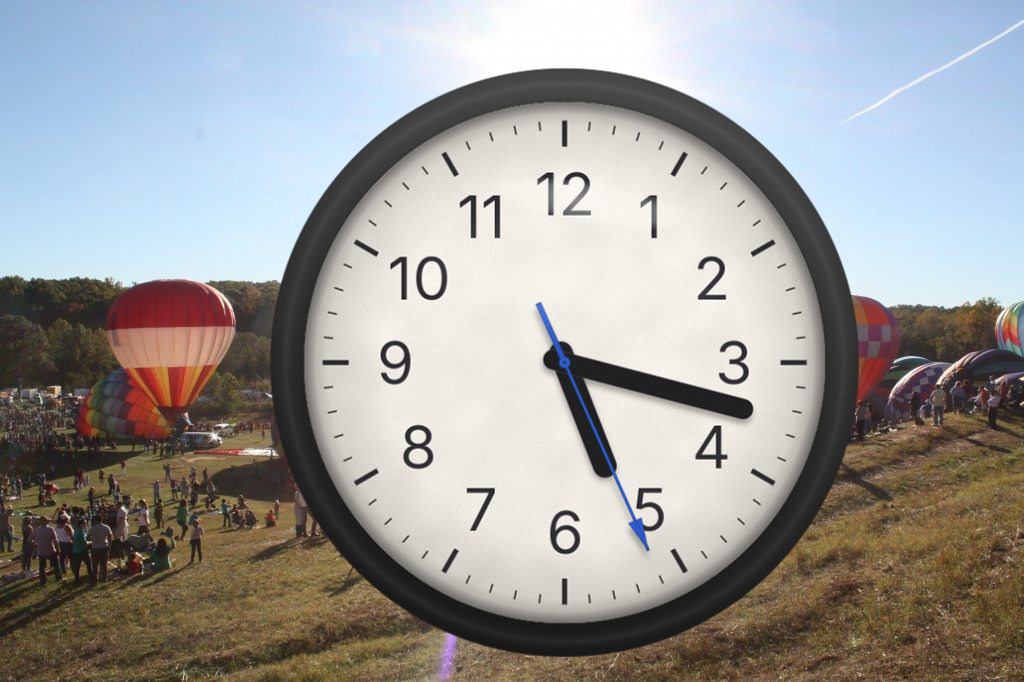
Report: 5 h 17 min 26 s
